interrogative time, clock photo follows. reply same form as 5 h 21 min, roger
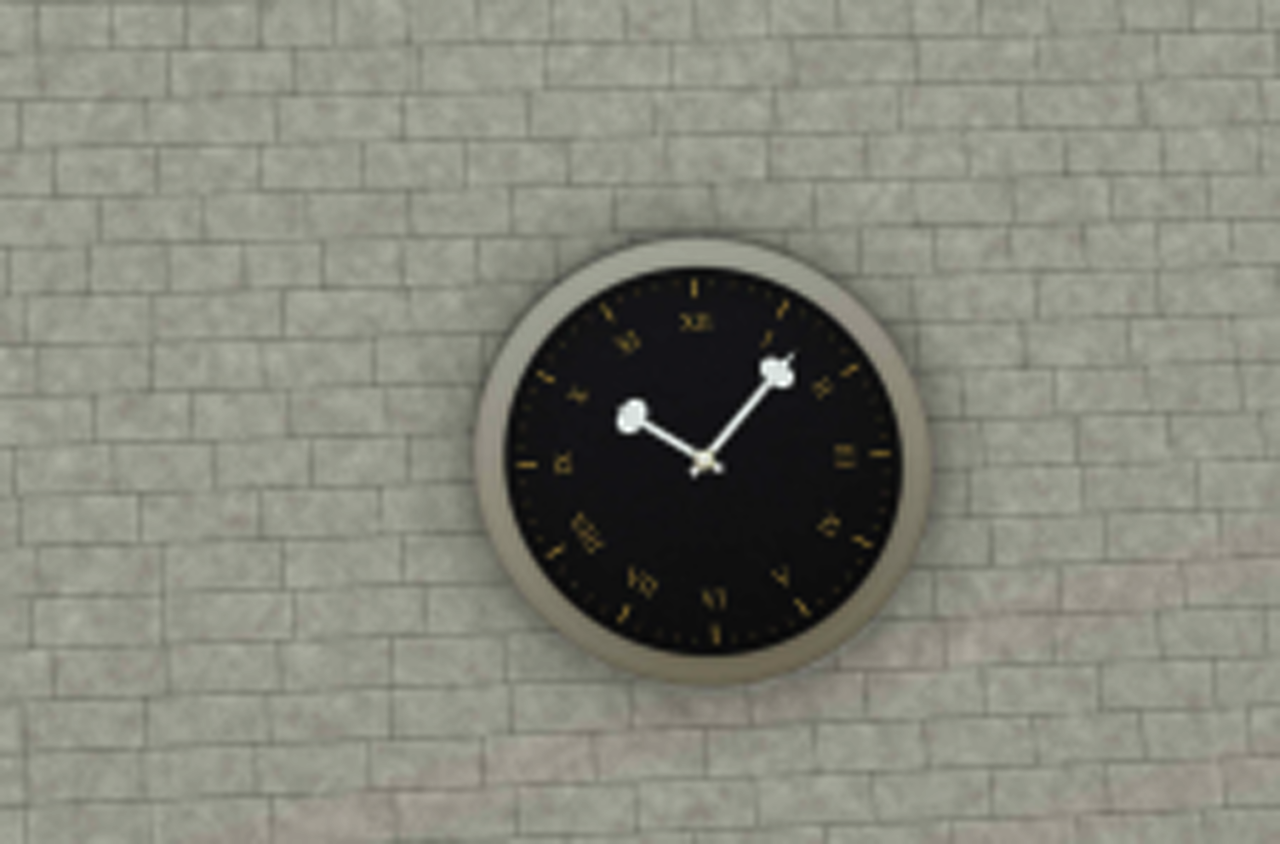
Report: 10 h 07 min
